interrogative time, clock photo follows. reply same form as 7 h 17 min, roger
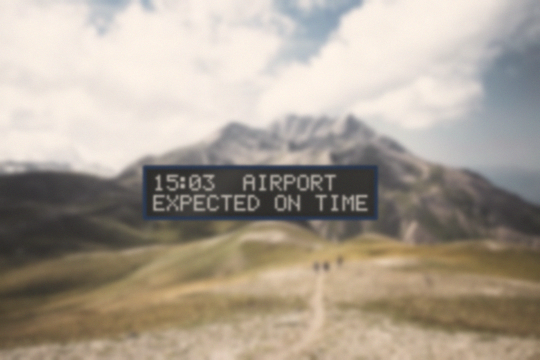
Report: 15 h 03 min
